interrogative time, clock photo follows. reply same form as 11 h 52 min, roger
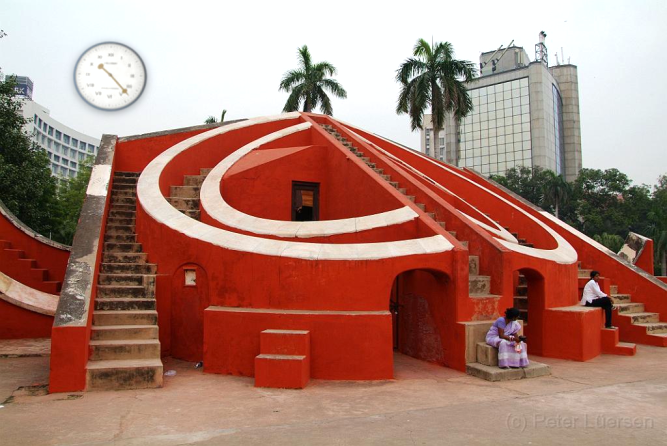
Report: 10 h 23 min
